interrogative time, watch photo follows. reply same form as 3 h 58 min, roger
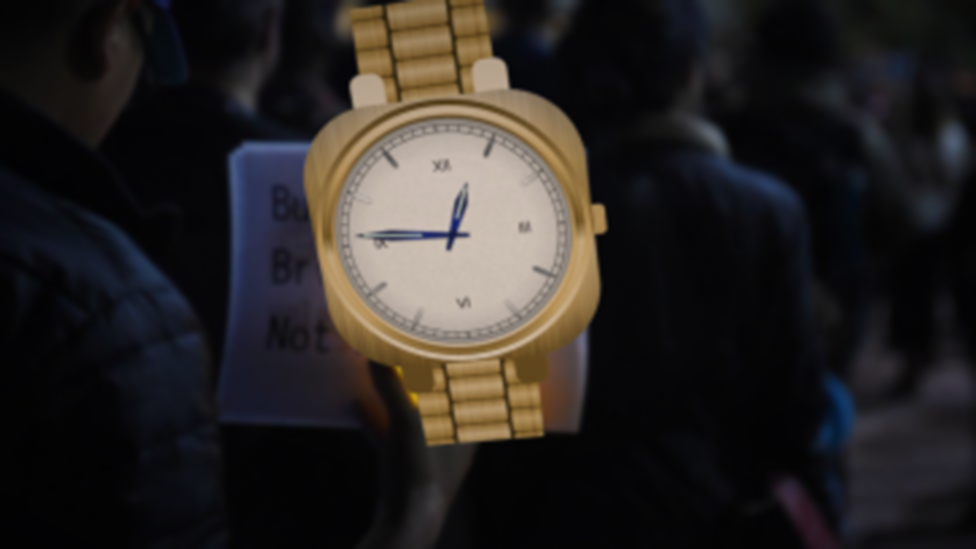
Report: 12 h 46 min
